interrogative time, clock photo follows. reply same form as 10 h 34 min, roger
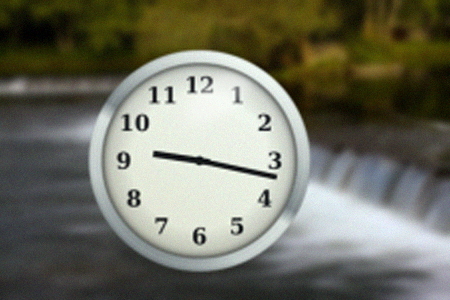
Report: 9 h 17 min
